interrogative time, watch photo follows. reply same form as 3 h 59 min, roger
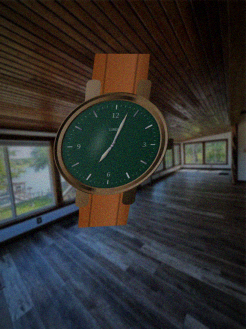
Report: 7 h 03 min
